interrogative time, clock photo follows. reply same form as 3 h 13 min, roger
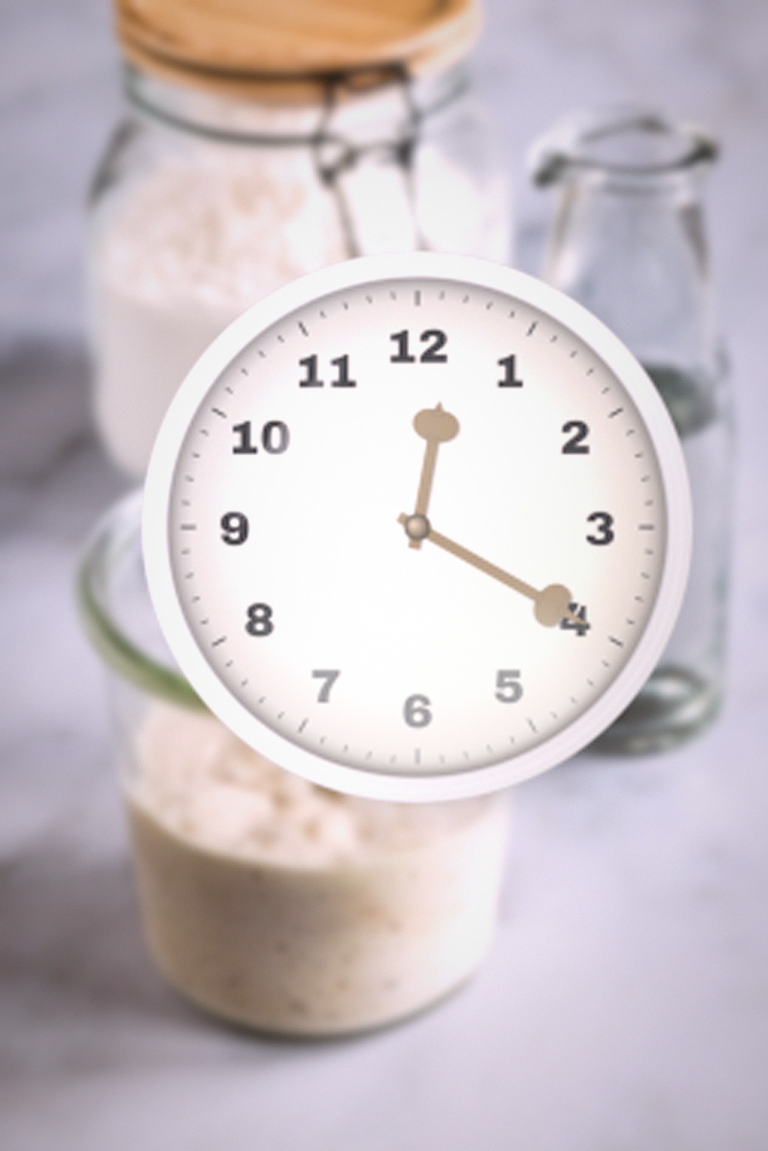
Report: 12 h 20 min
